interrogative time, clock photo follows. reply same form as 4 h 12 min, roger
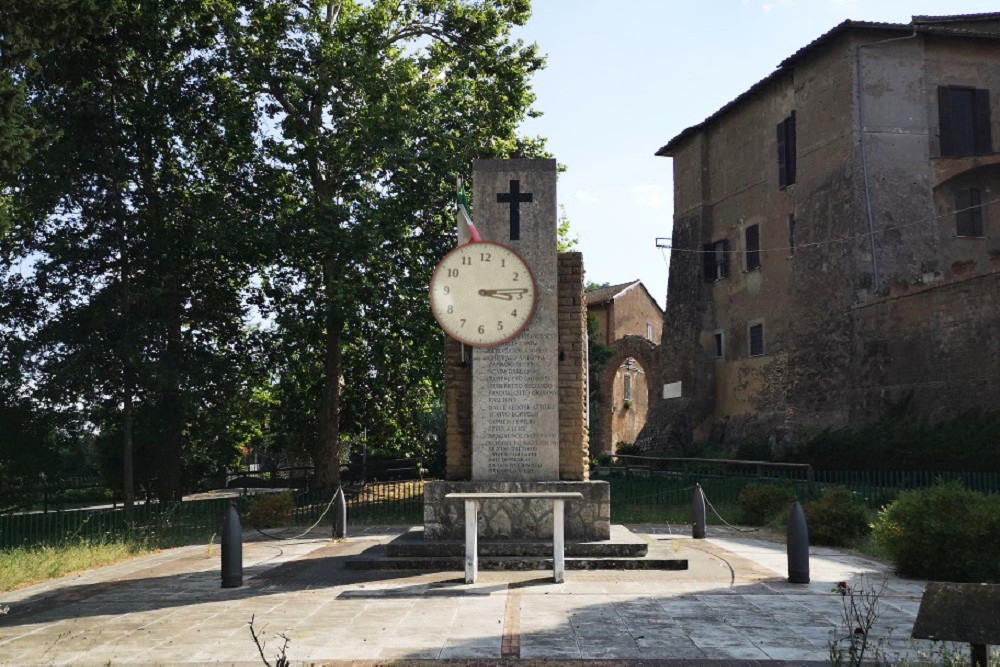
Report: 3 h 14 min
